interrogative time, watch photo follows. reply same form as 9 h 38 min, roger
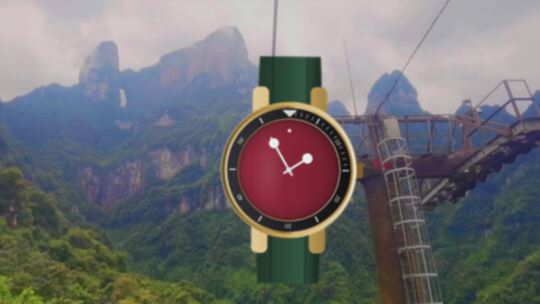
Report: 1 h 55 min
